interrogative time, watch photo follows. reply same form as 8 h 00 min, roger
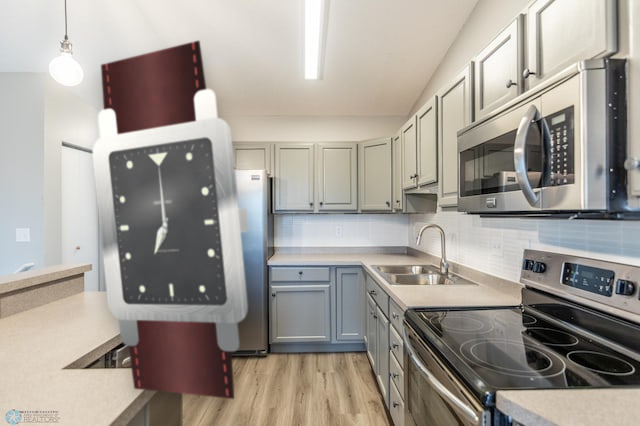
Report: 7 h 00 min
